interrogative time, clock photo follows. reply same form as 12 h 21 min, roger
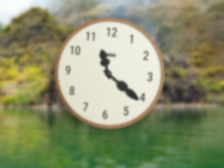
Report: 11 h 21 min
